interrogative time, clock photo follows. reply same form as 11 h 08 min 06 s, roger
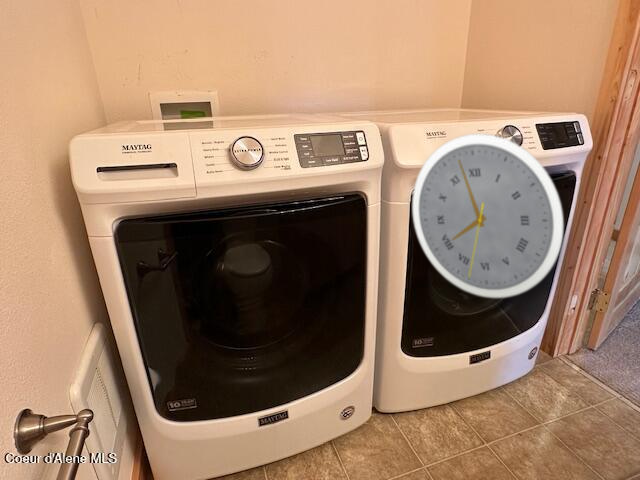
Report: 7 h 57 min 33 s
